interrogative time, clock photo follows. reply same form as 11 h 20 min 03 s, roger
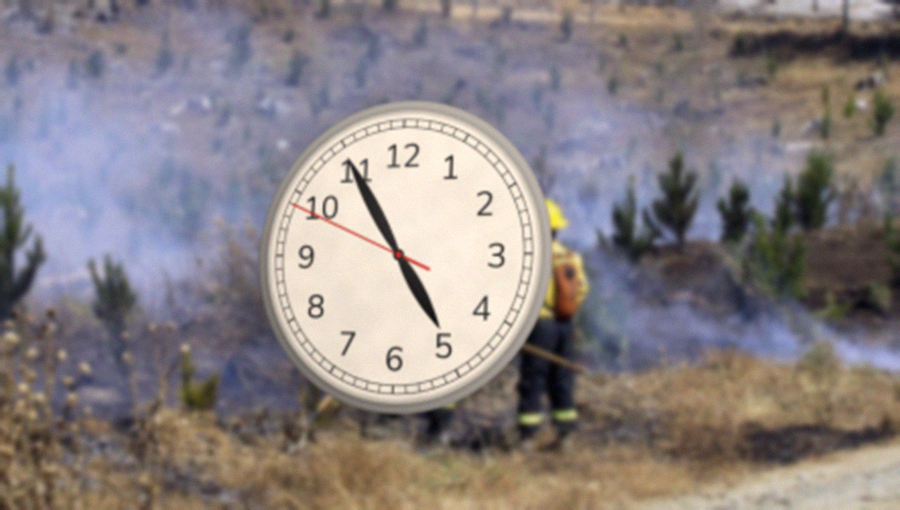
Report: 4 h 54 min 49 s
